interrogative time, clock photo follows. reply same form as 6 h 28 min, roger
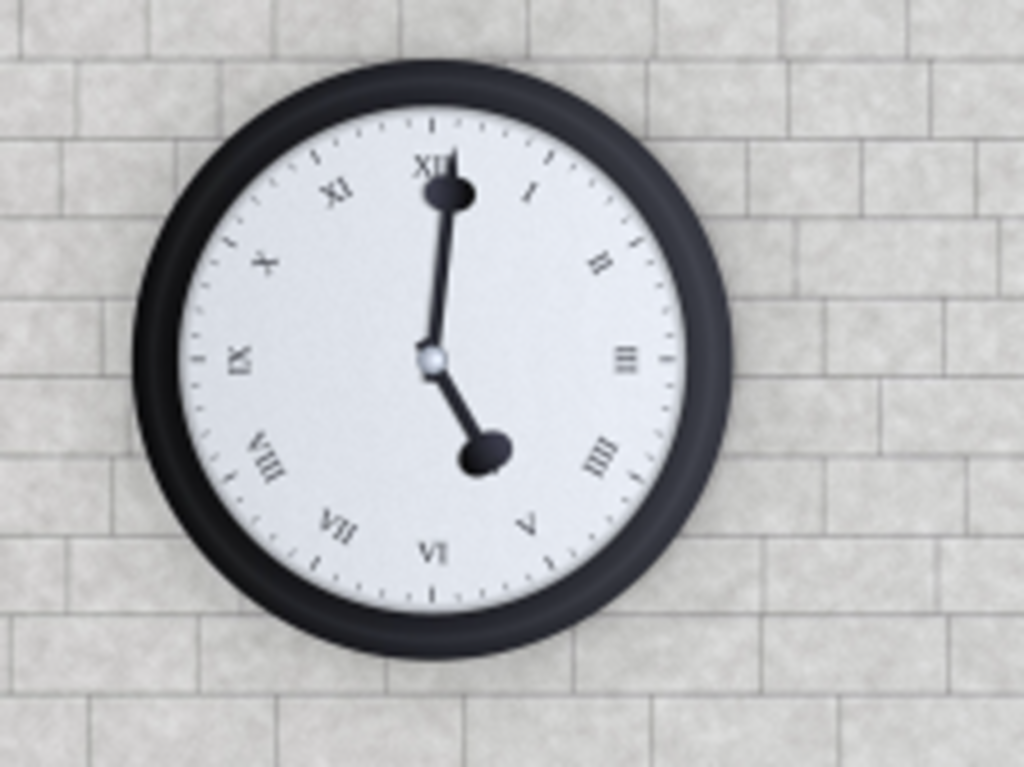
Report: 5 h 01 min
